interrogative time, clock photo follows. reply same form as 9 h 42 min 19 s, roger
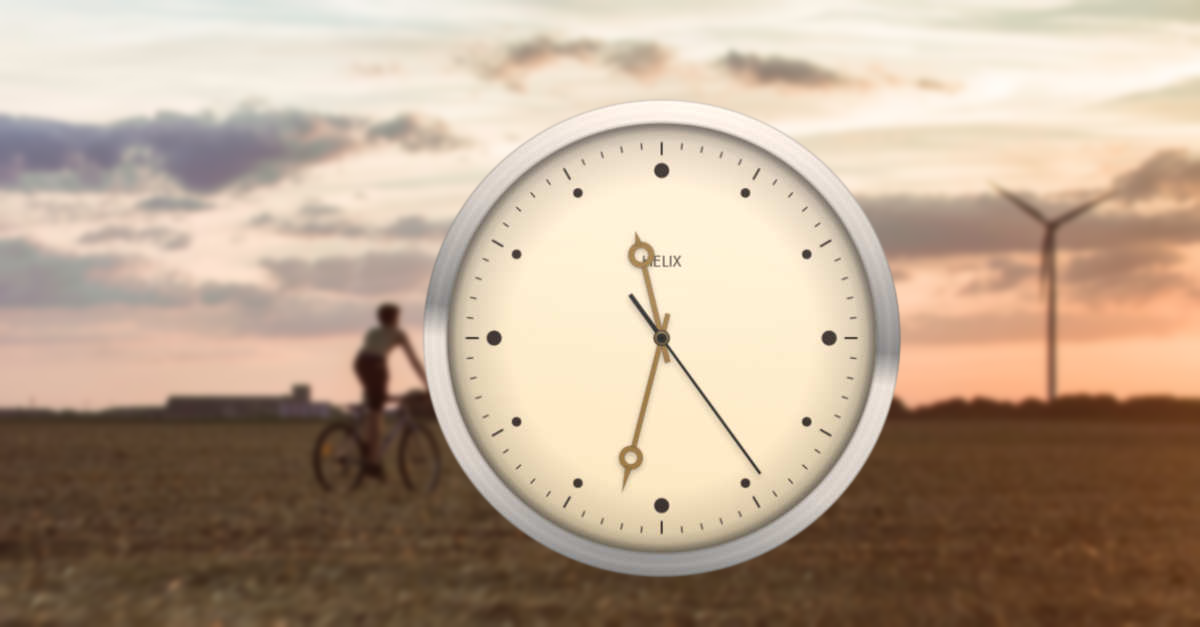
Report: 11 h 32 min 24 s
